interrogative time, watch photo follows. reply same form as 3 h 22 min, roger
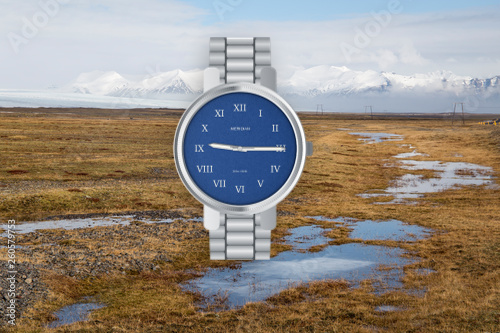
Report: 9 h 15 min
